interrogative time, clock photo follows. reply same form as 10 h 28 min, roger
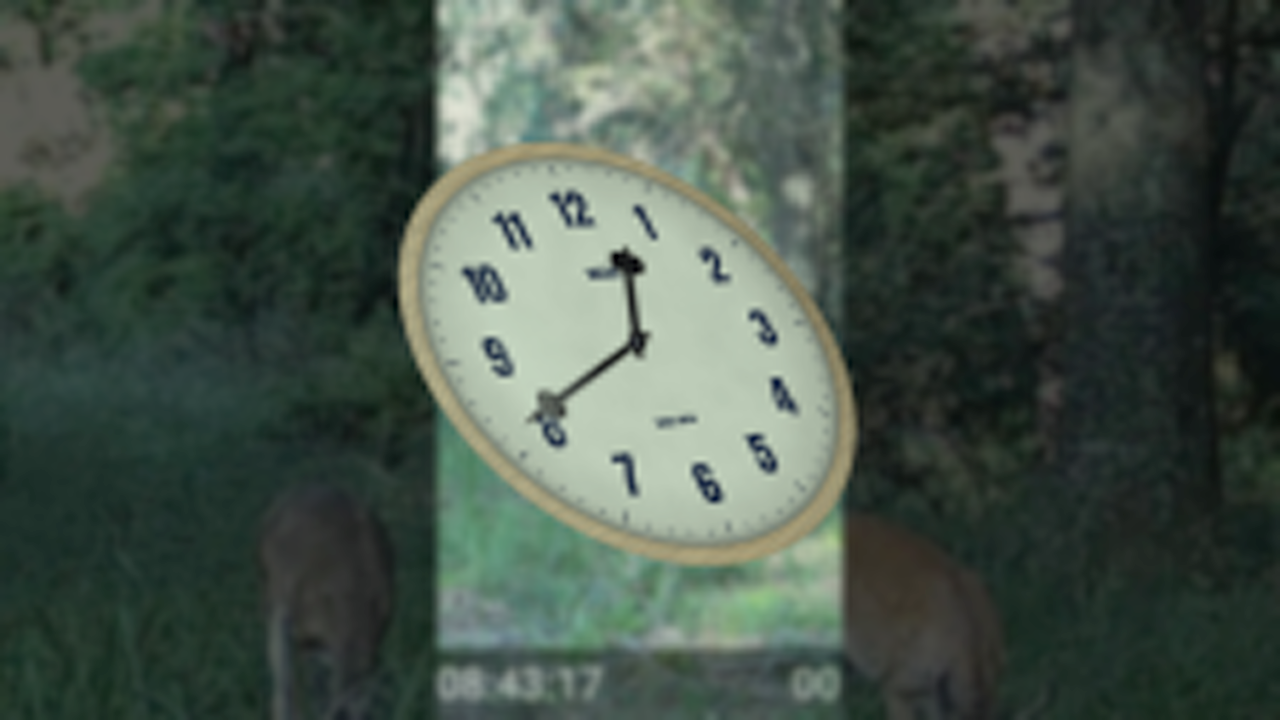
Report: 12 h 41 min
